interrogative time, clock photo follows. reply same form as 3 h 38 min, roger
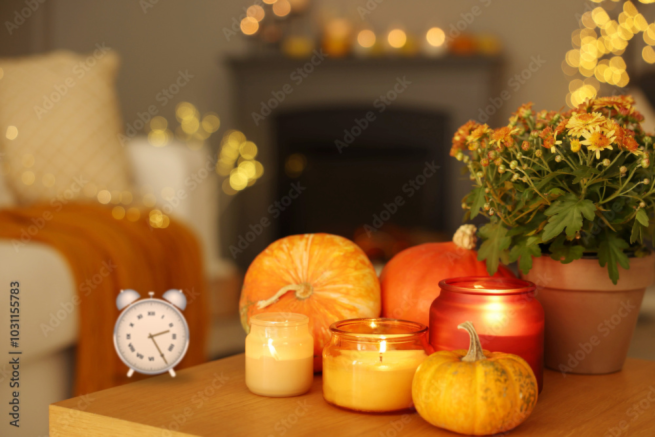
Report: 2 h 25 min
